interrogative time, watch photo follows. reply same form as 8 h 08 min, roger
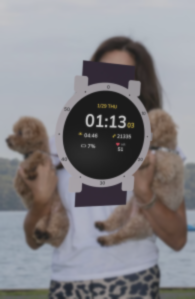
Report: 1 h 13 min
